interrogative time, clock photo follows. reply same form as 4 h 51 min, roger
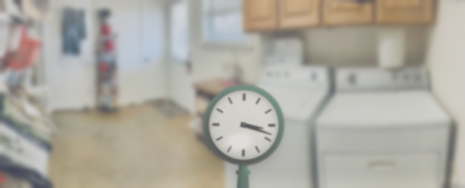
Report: 3 h 18 min
